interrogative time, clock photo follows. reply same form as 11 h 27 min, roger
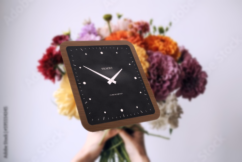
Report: 1 h 51 min
